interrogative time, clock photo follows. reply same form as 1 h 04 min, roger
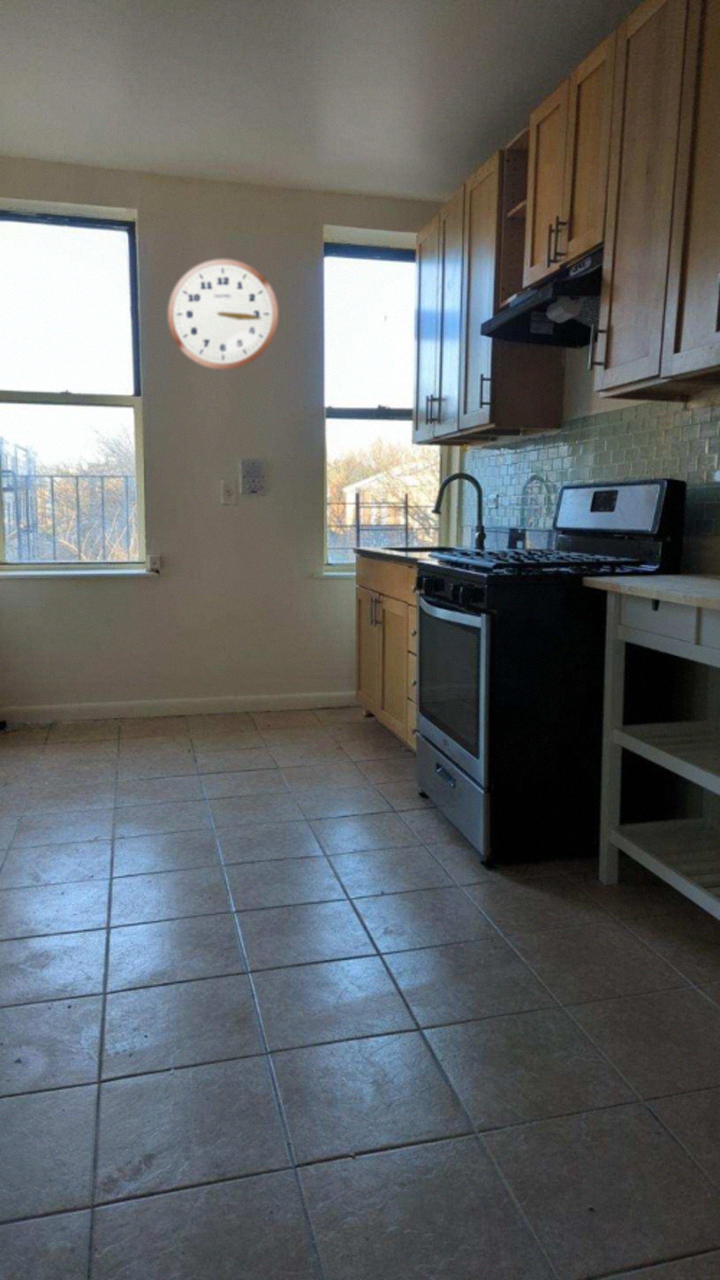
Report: 3 h 16 min
